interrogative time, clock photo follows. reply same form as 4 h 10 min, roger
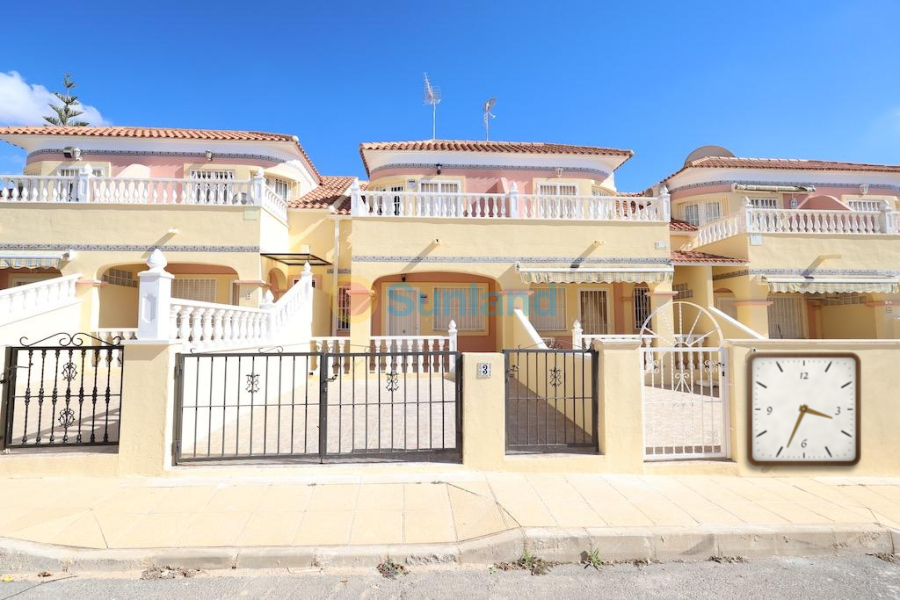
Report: 3 h 34 min
